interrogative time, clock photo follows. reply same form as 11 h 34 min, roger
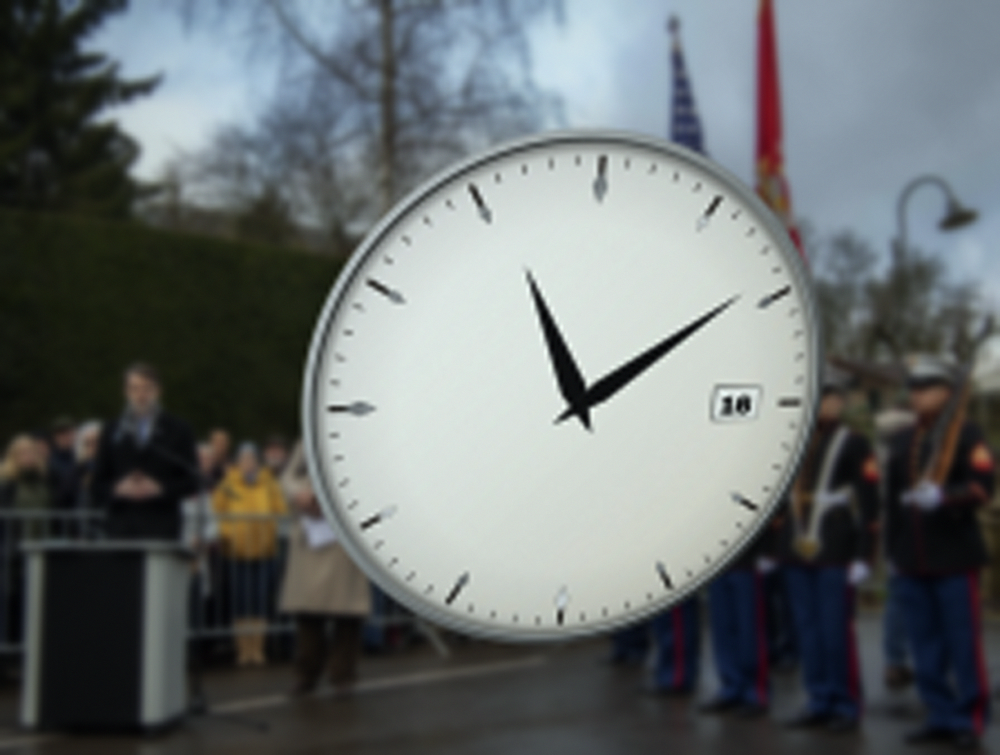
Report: 11 h 09 min
